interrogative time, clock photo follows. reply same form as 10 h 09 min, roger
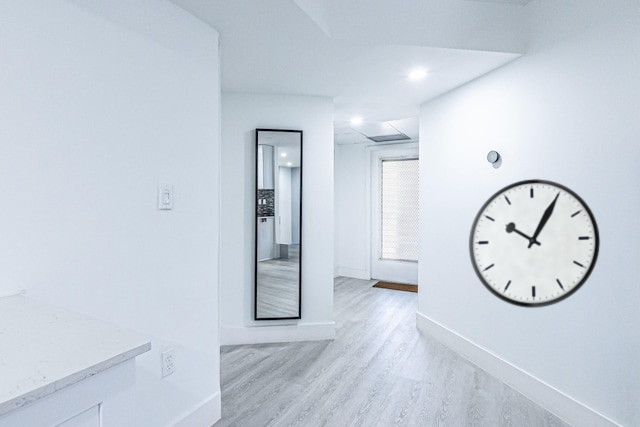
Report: 10 h 05 min
